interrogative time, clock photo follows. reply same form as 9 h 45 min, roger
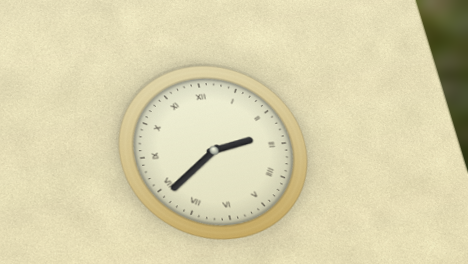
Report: 2 h 39 min
